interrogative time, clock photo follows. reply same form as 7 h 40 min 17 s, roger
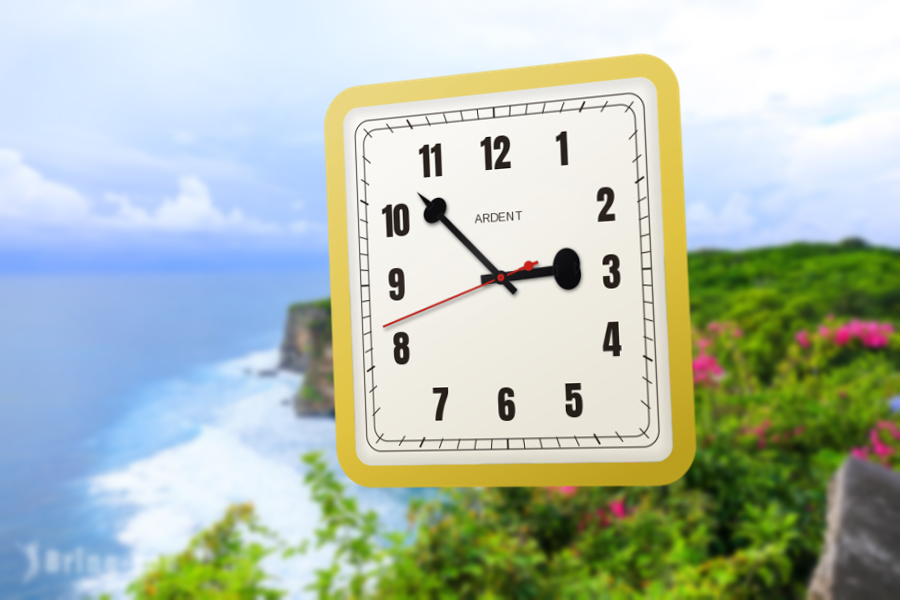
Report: 2 h 52 min 42 s
